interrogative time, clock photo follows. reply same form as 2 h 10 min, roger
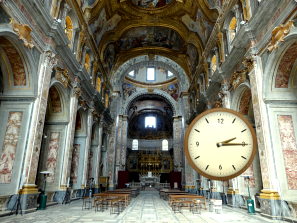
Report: 2 h 15 min
